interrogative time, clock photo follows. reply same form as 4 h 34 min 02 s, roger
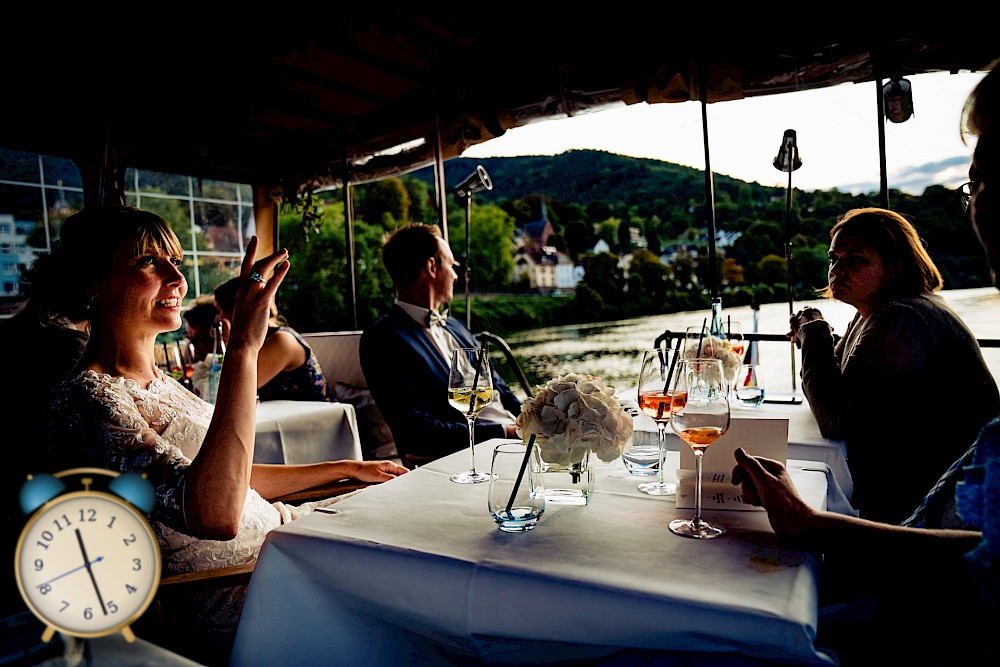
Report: 11 h 26 min 41 s
